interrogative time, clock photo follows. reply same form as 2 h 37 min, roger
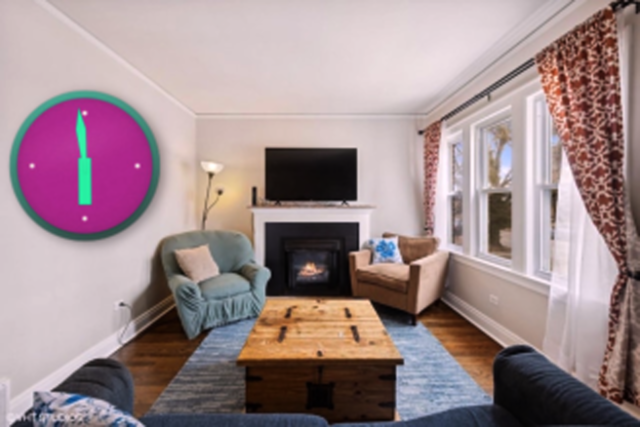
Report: 5 h 59 min
